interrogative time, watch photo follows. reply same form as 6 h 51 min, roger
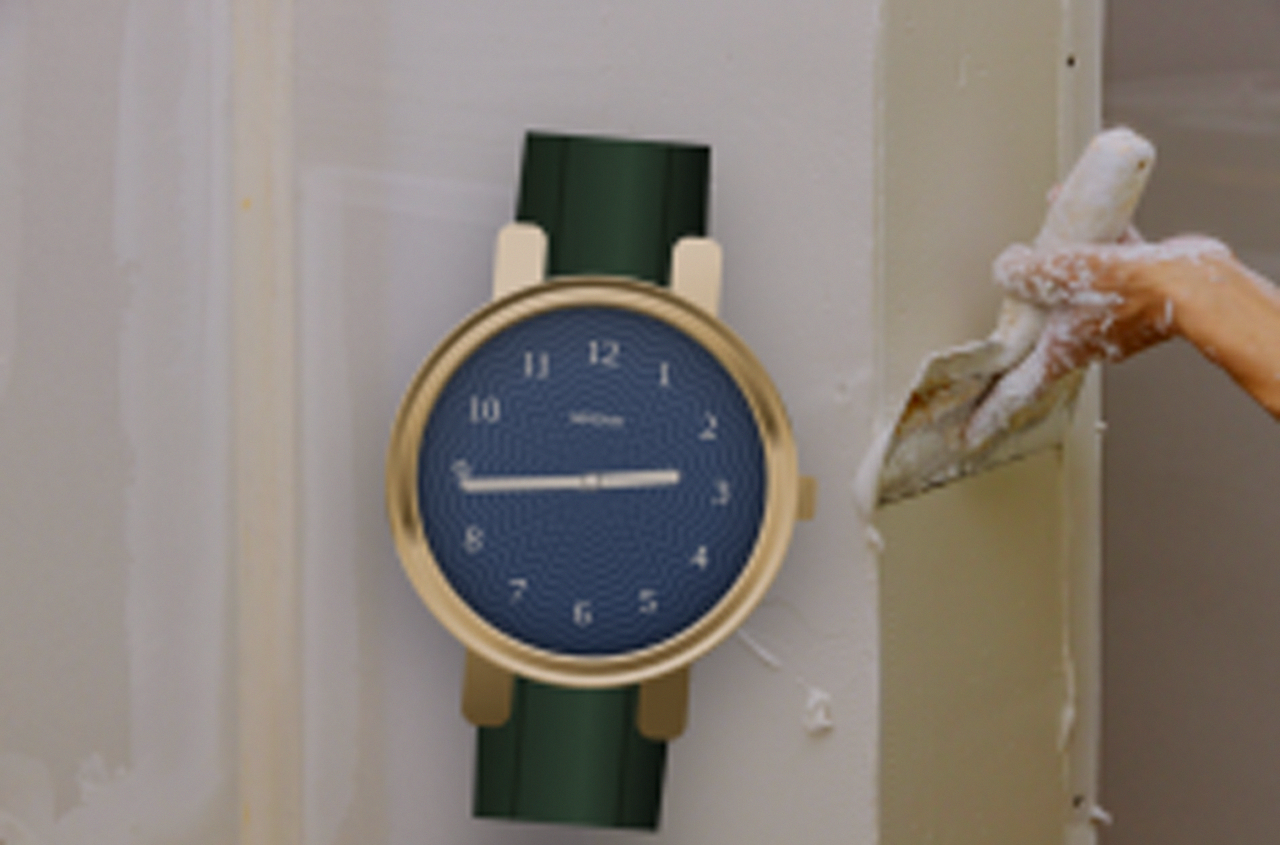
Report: 2 h 44 min
